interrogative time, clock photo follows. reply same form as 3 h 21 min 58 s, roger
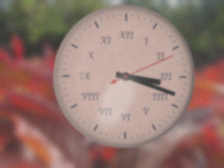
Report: 3 h 18 min 11 s
